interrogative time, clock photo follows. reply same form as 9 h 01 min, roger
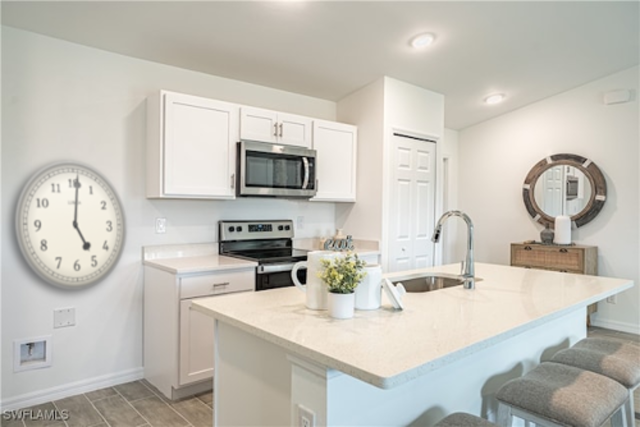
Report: 5 h 01 min
